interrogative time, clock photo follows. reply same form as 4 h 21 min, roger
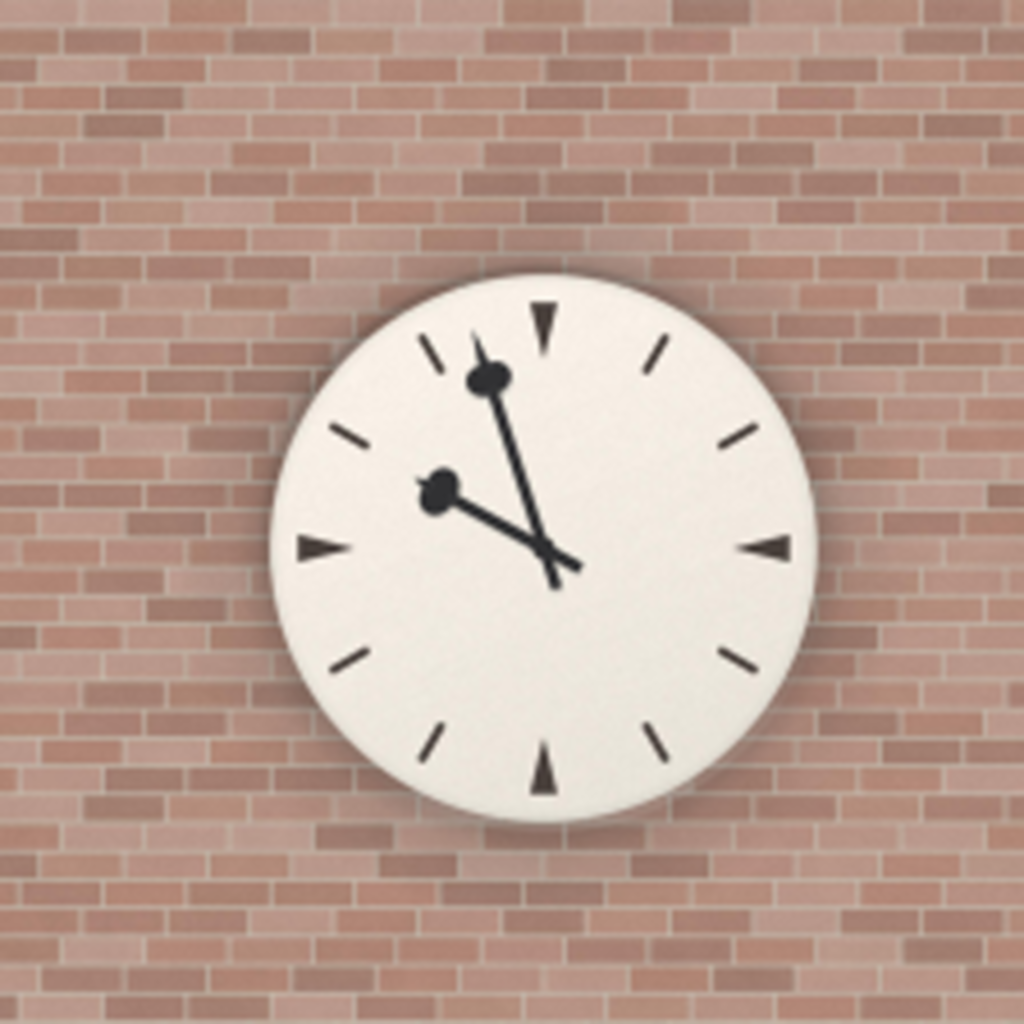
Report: 9 h 57 min
